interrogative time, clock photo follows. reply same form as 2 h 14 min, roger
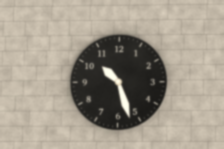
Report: 10 h 27 min
